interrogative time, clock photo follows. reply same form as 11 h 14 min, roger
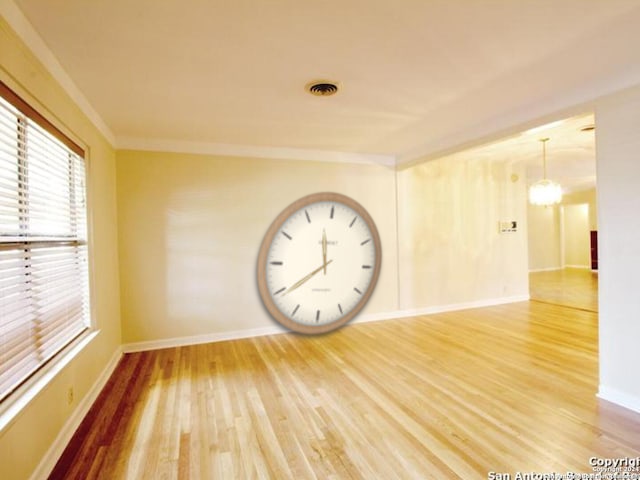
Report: 11 h 39 min
